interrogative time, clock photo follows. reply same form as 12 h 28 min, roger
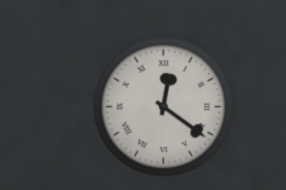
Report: 12 h 21 min
